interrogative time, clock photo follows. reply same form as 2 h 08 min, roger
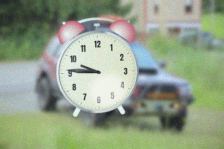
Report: 9 h 46 min
